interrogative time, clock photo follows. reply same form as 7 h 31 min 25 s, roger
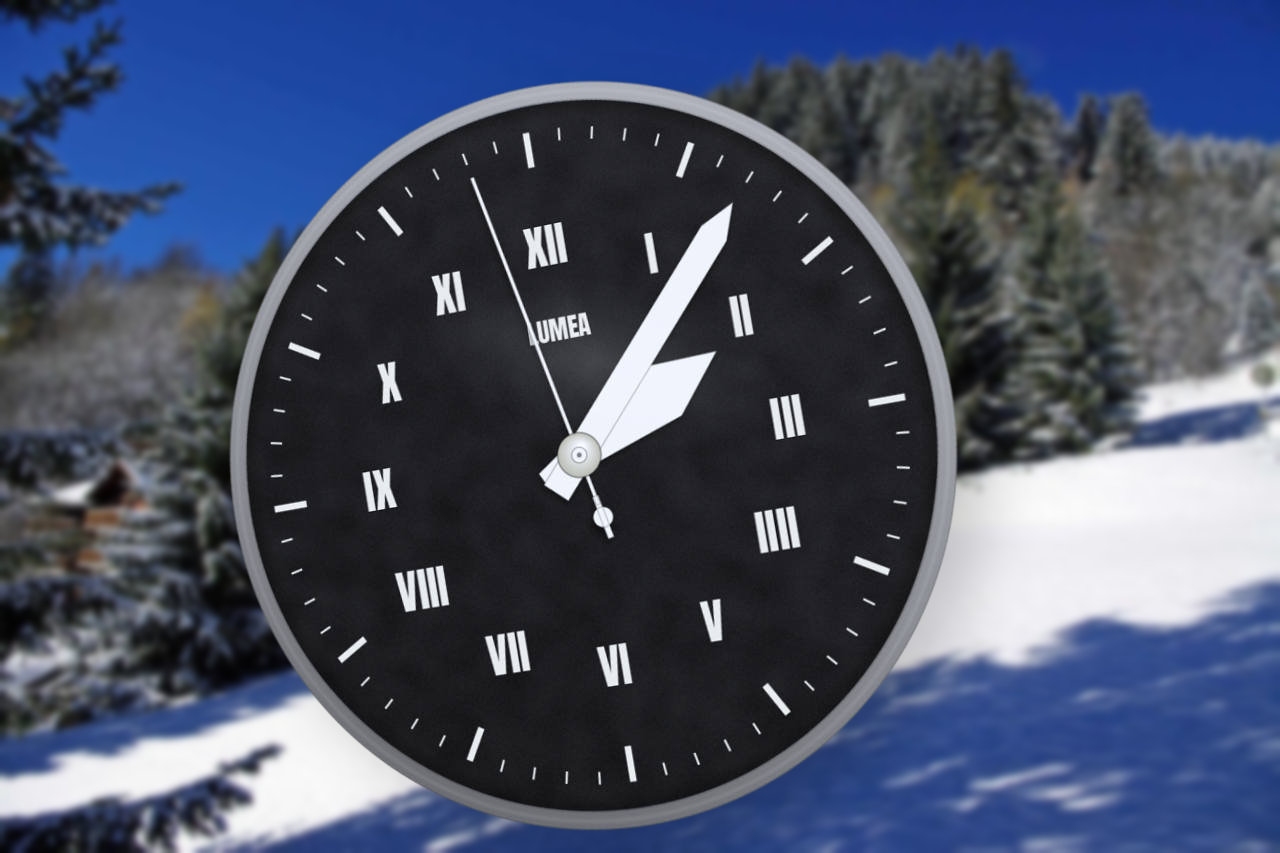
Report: 2 h 06 min 58 s
